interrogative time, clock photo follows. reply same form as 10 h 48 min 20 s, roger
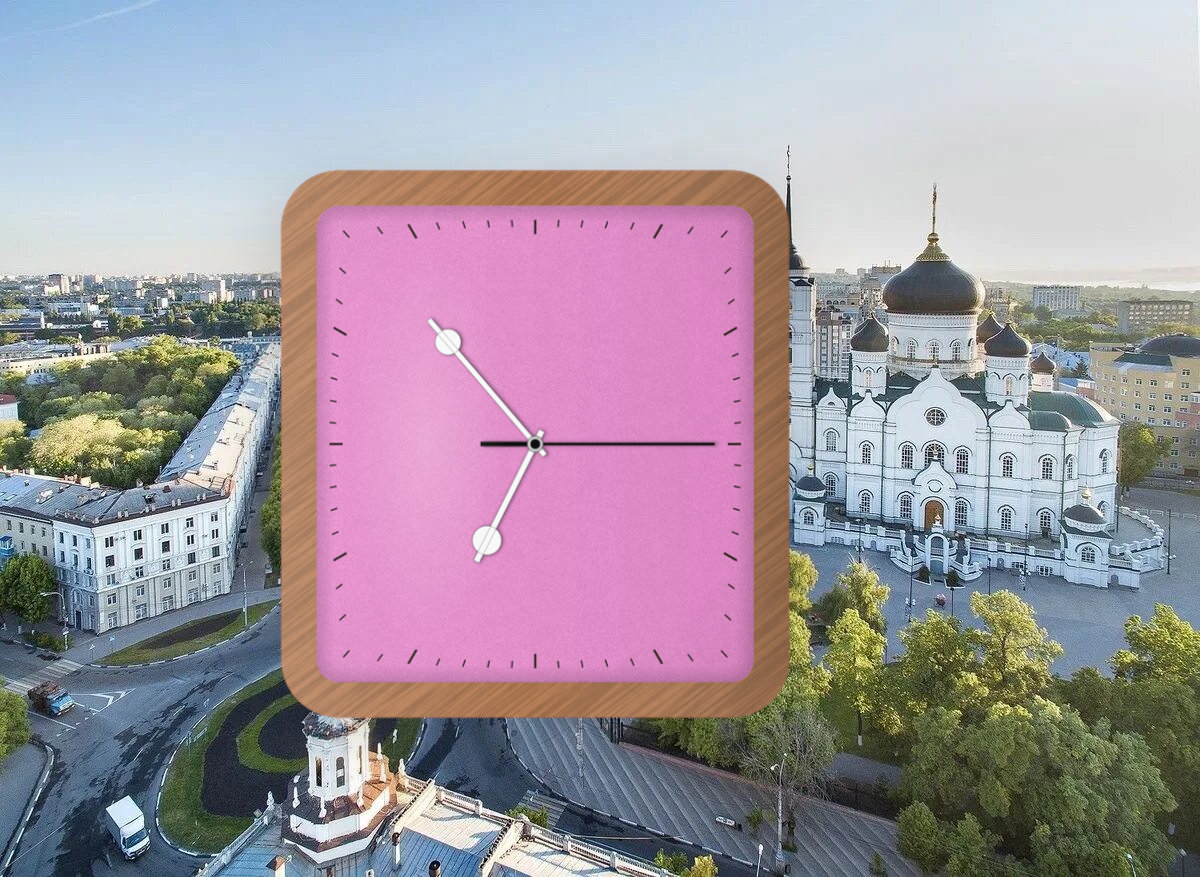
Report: 6 h 53 min 15 s
